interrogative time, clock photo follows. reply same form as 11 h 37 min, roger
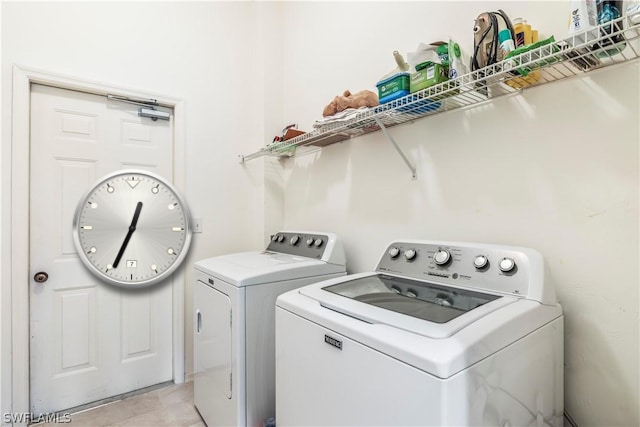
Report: 12 h 34 min
